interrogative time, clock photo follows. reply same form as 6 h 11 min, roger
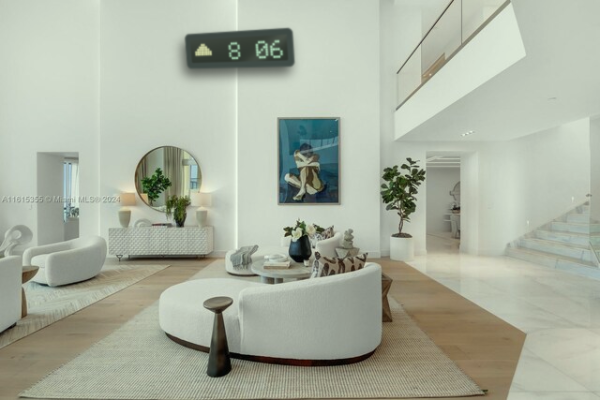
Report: 8 h 06 min
